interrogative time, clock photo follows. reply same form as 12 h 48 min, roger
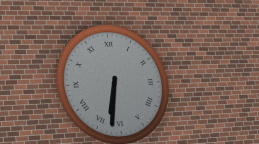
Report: 6 h 32 min
